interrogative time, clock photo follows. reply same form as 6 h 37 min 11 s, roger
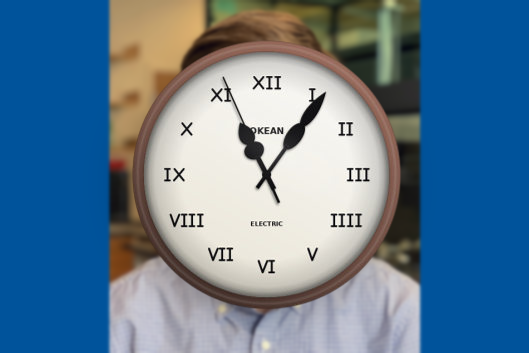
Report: 11 h 05 min 56 s
